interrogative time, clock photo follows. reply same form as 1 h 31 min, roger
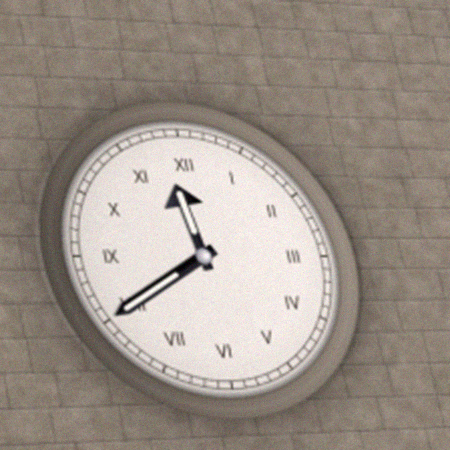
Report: 11 h 40 min
